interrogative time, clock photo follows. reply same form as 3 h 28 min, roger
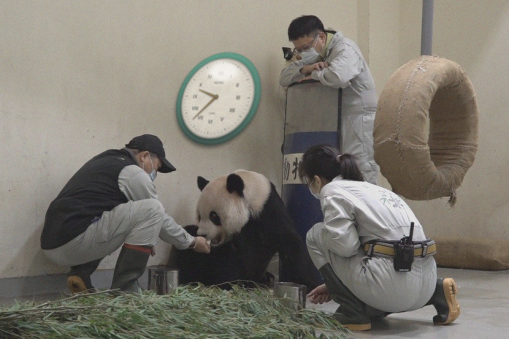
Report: 9 h 37 min
